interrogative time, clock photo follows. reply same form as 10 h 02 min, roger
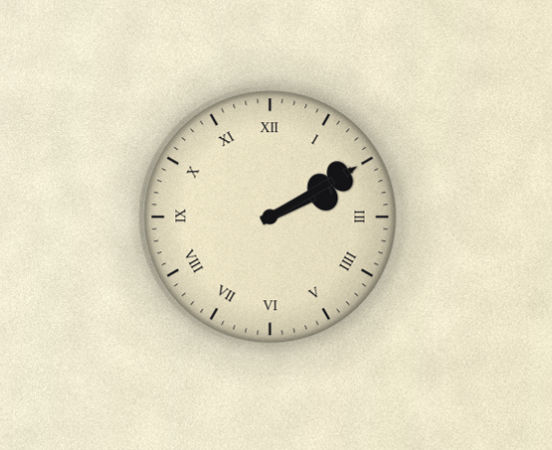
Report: 2 h 10 min
